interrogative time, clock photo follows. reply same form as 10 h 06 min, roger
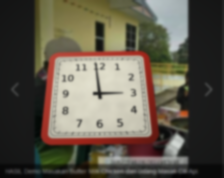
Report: 2 h 59 min
